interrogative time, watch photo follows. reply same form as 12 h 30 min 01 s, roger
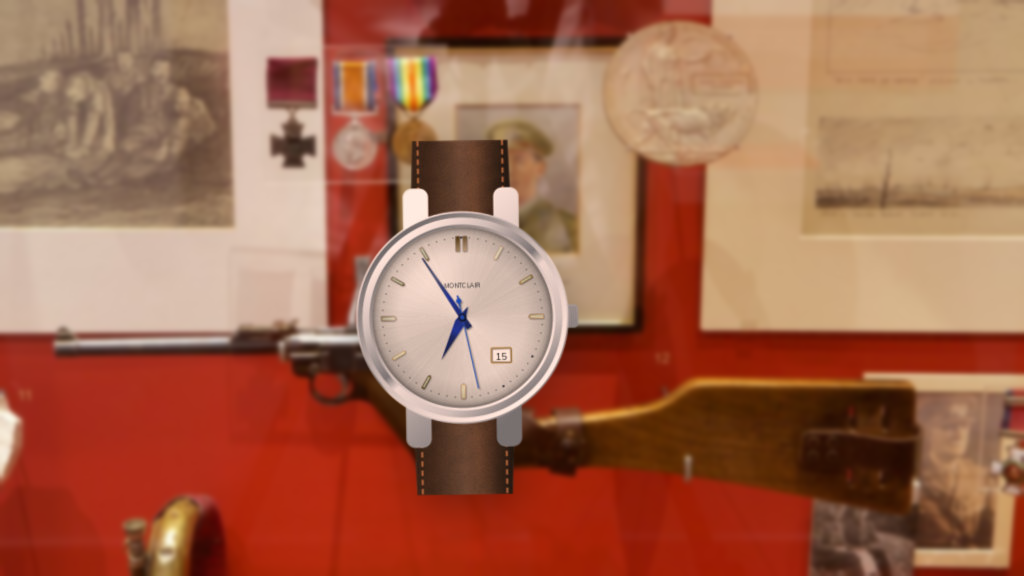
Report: 6 h 54 min 28 s
